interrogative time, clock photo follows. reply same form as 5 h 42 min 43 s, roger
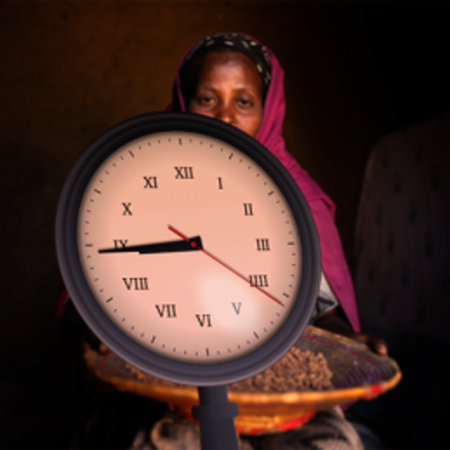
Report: 8 h 44 min 21 s
